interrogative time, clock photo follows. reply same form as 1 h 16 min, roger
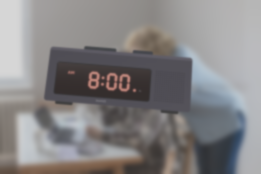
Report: 8 h 00 min
